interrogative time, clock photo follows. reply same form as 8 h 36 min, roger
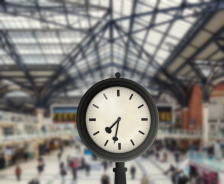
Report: 7 h 32 min
